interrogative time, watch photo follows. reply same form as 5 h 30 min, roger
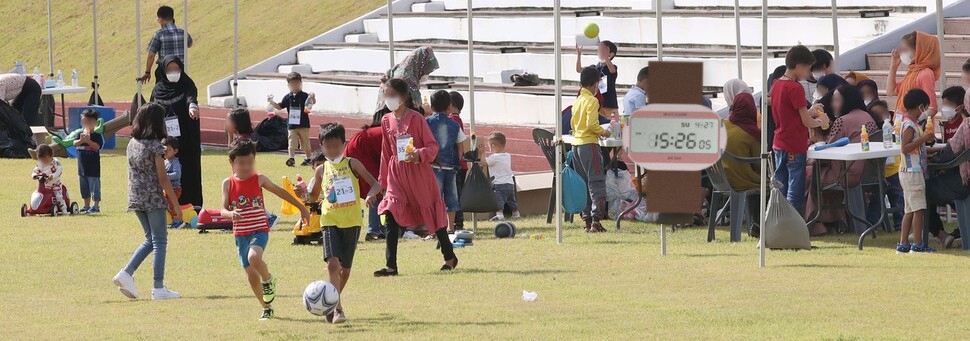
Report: 15 h 26 min
